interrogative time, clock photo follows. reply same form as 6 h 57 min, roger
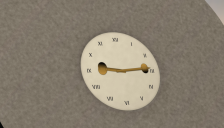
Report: 9 h 14 min
